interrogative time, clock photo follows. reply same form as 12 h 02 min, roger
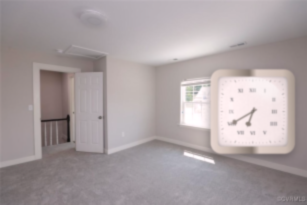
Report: 6 h 40 min
